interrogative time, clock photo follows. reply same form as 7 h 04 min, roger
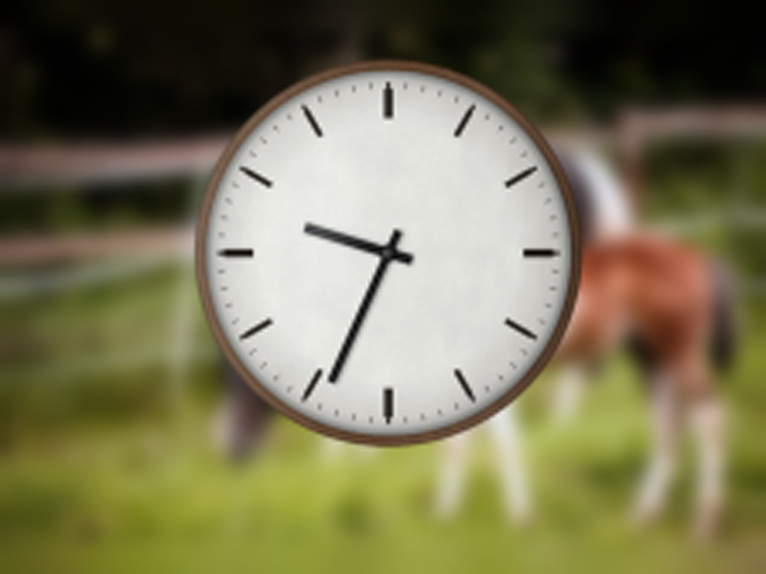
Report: 9 h 34 min
